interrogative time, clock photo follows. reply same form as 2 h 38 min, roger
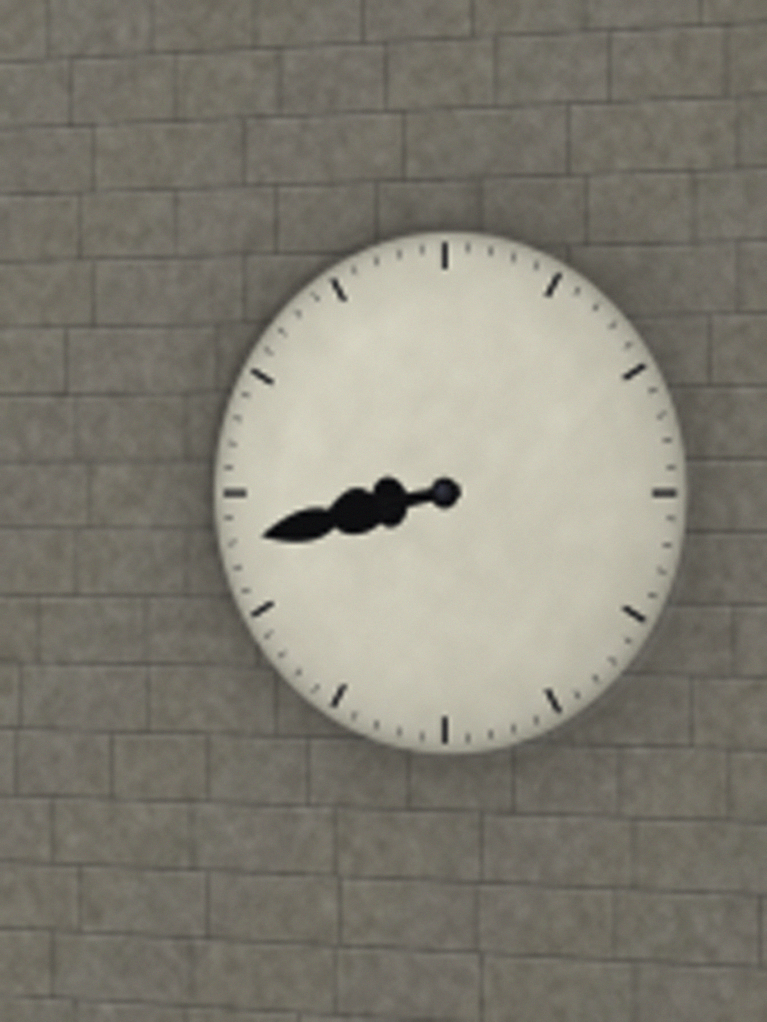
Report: 8 h 43 min
